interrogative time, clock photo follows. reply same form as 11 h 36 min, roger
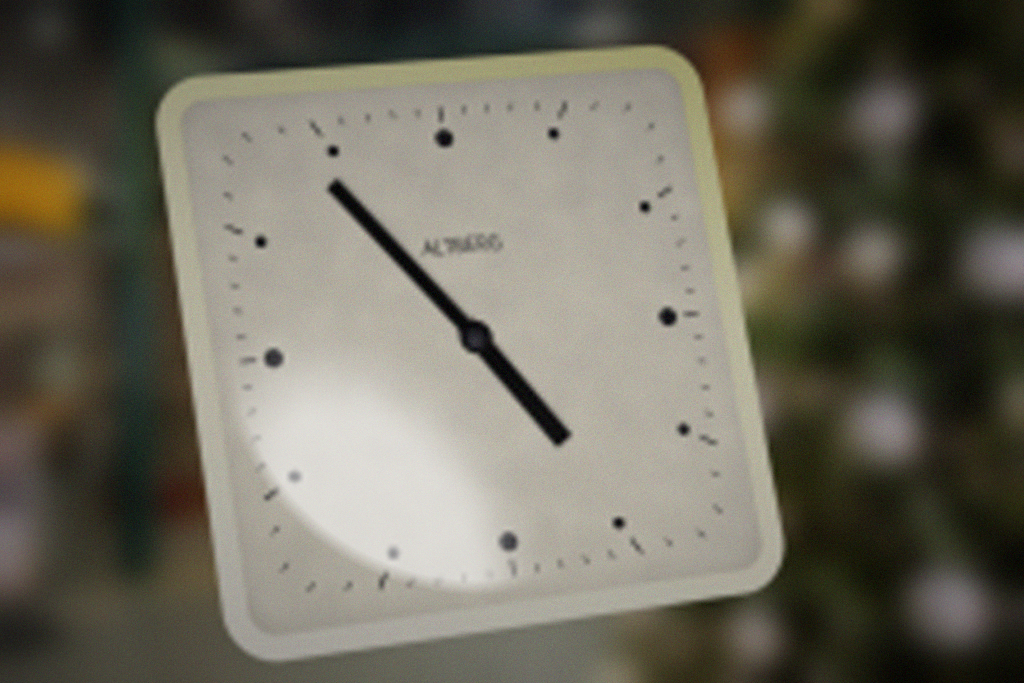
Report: 4 h 54 min
